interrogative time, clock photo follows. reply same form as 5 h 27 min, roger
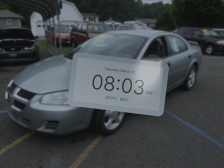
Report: 8 h 03 min
